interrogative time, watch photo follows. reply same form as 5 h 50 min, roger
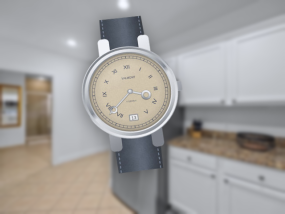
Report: 3 h 38 min
